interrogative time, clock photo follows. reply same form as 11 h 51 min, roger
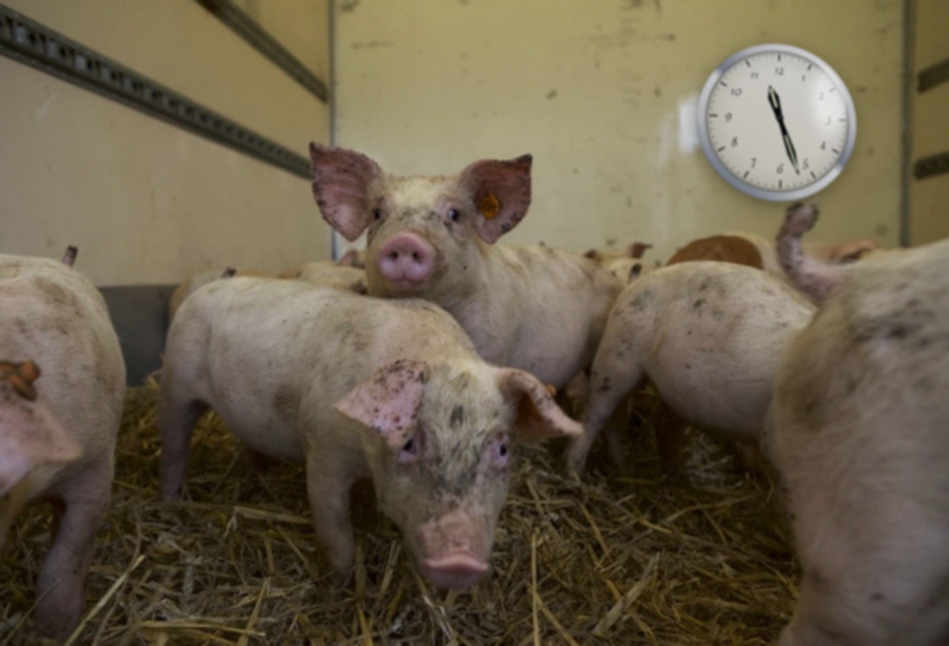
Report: 11 h 27 min
